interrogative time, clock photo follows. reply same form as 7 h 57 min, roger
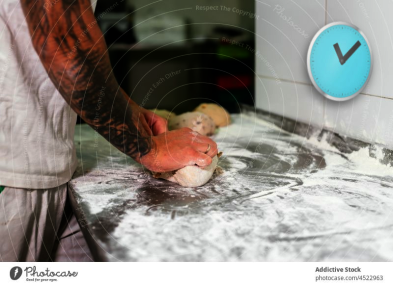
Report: 11 h 08 min
